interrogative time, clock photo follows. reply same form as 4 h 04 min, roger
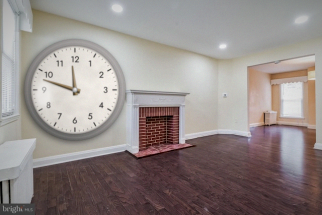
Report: 11 h 48 min
